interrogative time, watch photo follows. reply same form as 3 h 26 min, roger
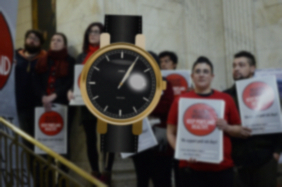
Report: 1 h 05 min
